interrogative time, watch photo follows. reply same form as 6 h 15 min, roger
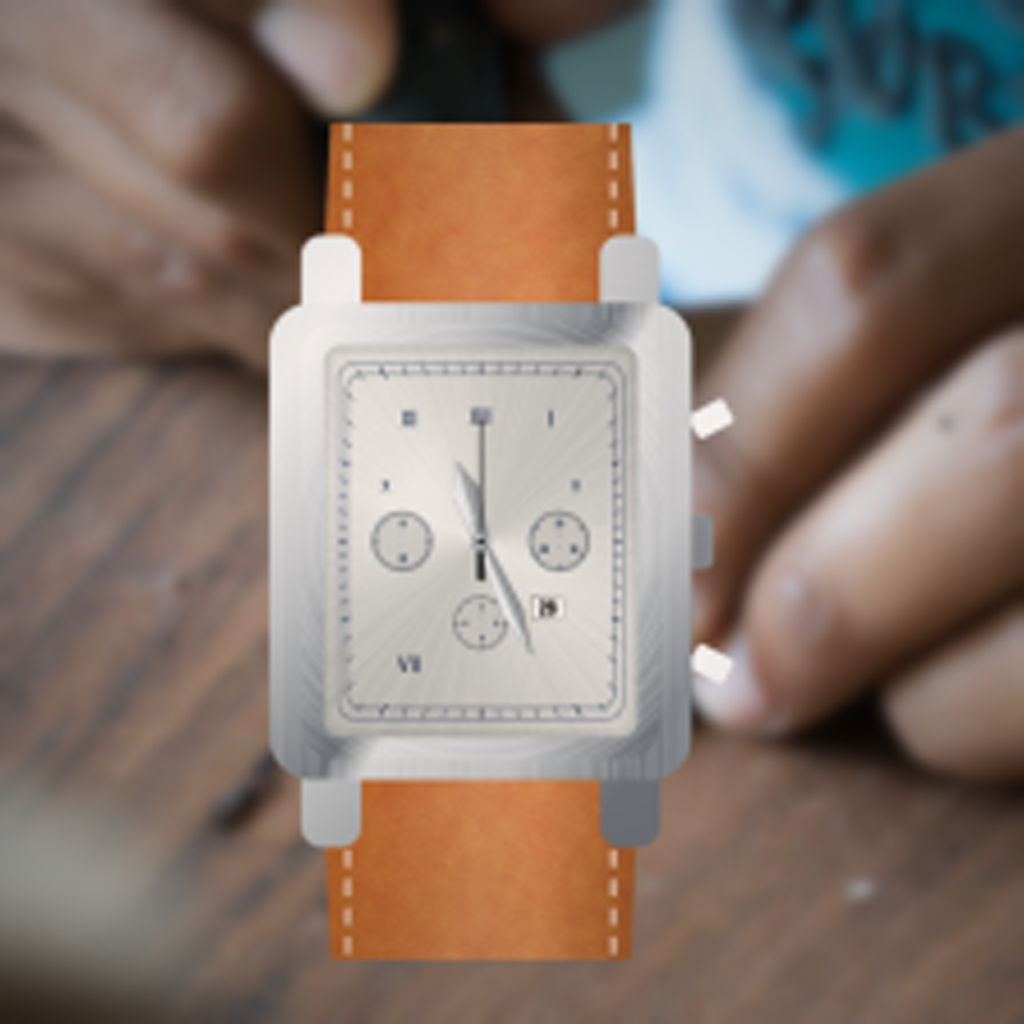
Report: 11 h 26 min
